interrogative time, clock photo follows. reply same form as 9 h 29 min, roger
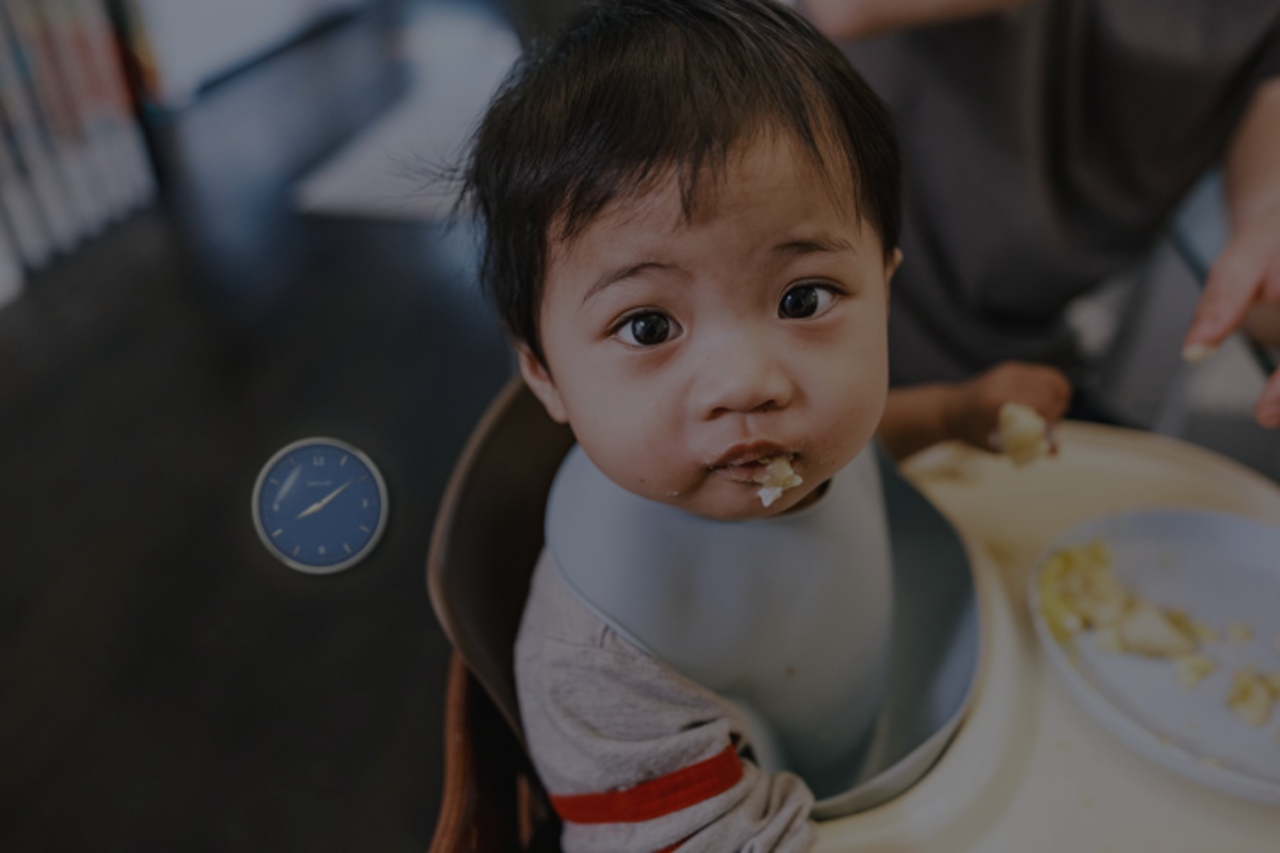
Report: 8 h 09 min
